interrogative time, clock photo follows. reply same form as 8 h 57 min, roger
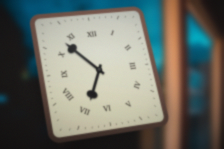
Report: 6 h 53 min
